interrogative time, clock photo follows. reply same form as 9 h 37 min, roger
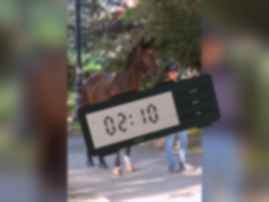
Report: 2 h 10 min
